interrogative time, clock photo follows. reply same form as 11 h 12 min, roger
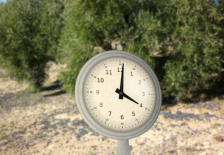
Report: 4 h 01 min
